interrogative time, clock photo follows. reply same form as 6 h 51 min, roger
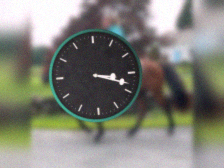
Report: 3 h 18 min
